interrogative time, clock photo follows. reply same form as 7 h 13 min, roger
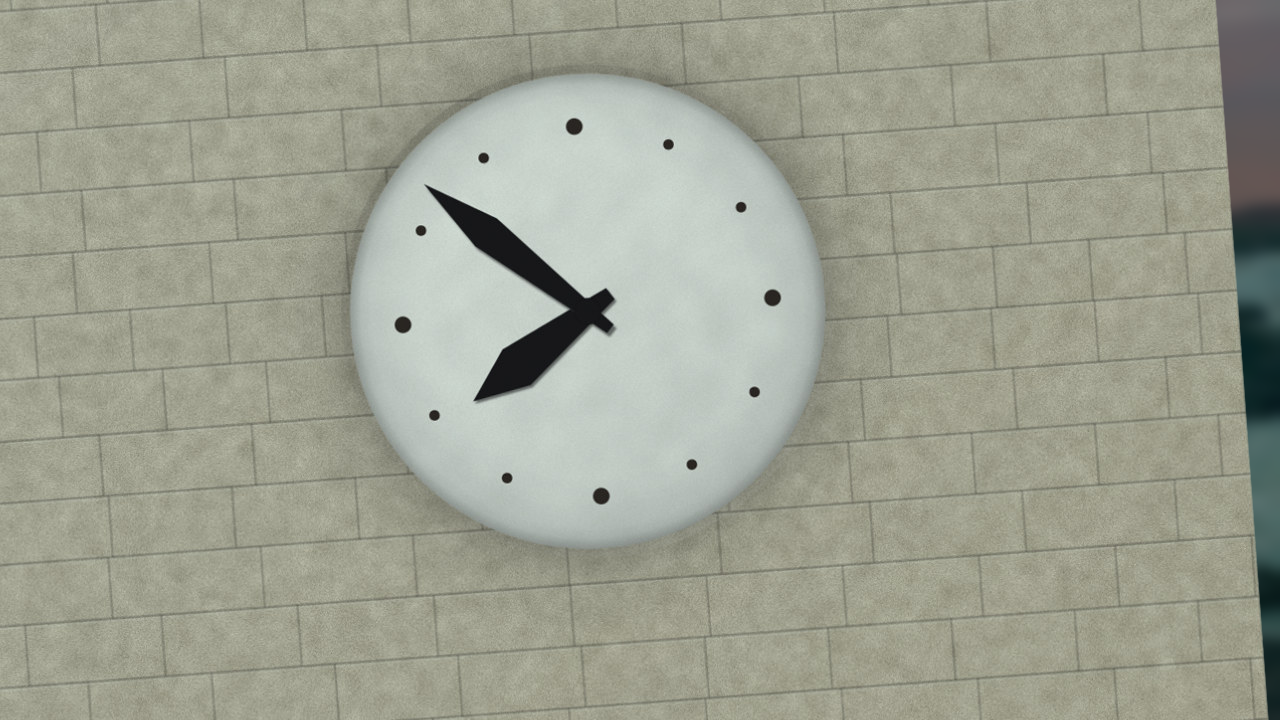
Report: 7 h 52 min
